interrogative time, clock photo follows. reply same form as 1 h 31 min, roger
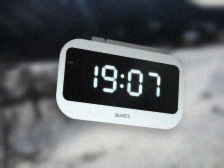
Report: 19 h 07 min
